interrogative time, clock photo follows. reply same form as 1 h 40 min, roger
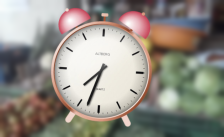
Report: 7 h 33 min
